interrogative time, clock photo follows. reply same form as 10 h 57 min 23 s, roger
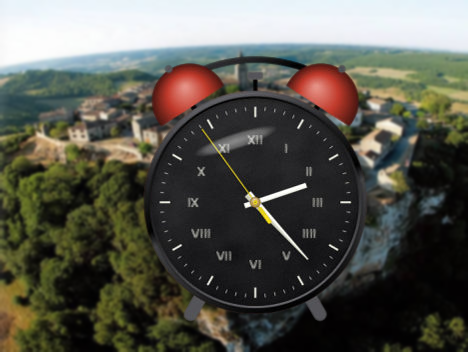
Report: 2 h 22 min 54 s
